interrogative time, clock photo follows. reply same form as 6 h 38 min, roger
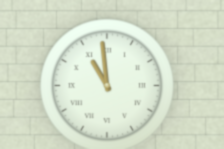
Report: 10 h 59 min
